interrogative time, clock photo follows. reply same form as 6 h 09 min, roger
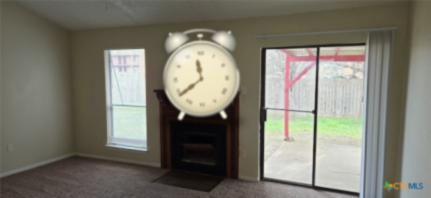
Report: 11 h 39 min
